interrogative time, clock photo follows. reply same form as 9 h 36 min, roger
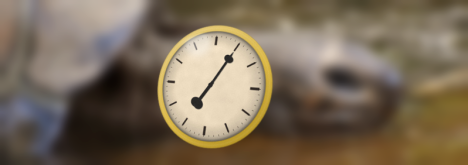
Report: 7 h 05 min
